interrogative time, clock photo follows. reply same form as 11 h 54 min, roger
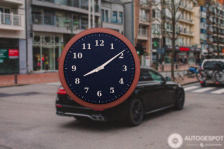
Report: 8 h 09 min
